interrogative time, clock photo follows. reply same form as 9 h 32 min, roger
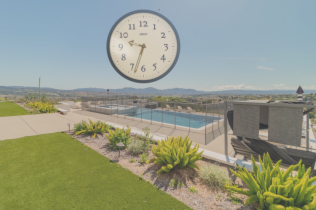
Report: 9 h 33 min
